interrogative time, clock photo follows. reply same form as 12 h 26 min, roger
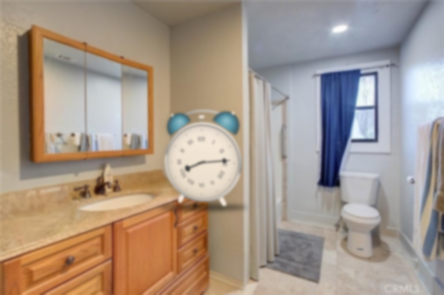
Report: 8 h 14 min
